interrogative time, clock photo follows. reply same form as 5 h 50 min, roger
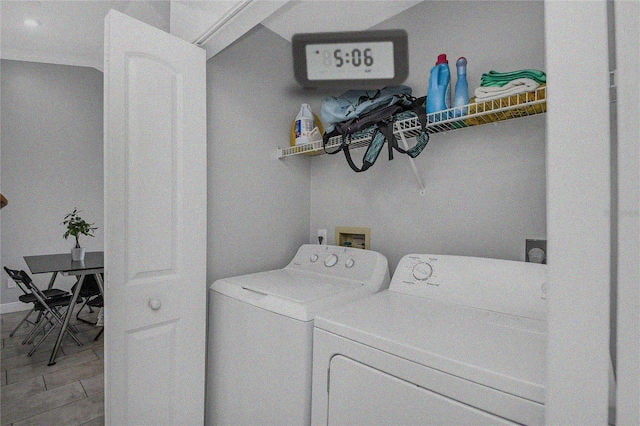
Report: 5 h 06 min
